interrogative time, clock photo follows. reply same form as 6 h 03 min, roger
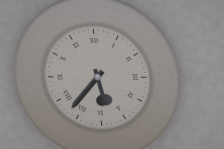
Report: 5 h 37 min
